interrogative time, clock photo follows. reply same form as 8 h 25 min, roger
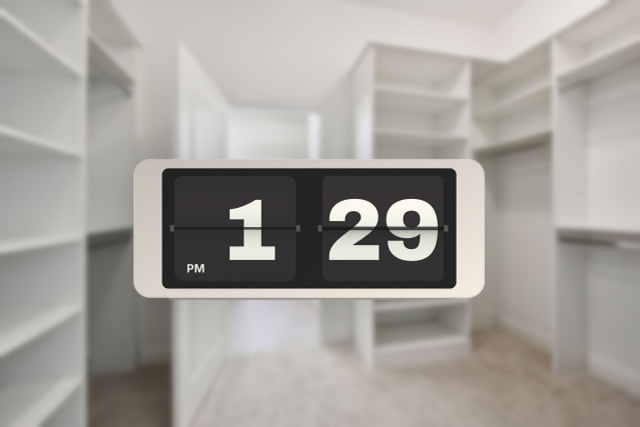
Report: 1 h 29 min
